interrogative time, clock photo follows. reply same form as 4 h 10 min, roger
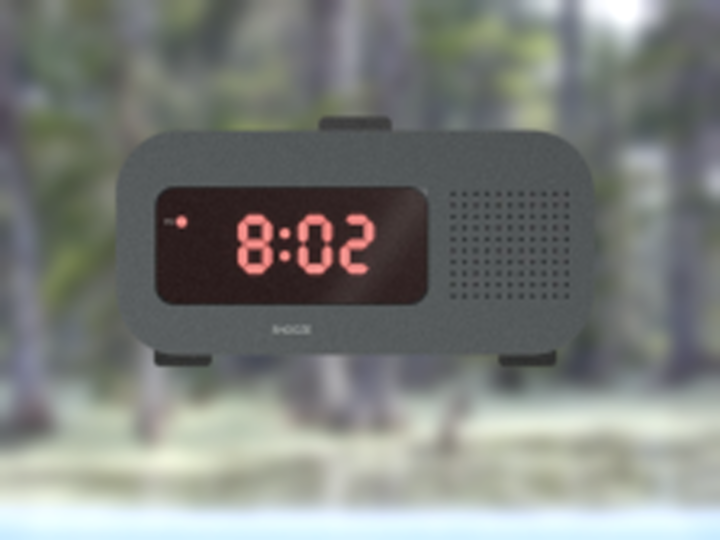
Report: 8 h 02 min
